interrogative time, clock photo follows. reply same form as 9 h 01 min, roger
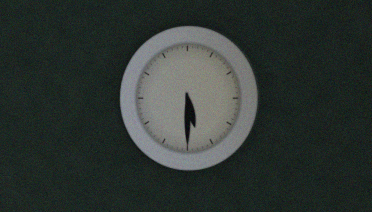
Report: 5 h 30 min
